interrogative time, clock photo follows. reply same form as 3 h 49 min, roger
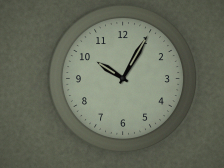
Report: 10 h 05 min
